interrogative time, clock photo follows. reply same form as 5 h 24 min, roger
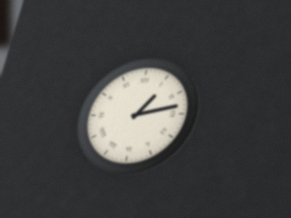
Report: 1 h 13 min
